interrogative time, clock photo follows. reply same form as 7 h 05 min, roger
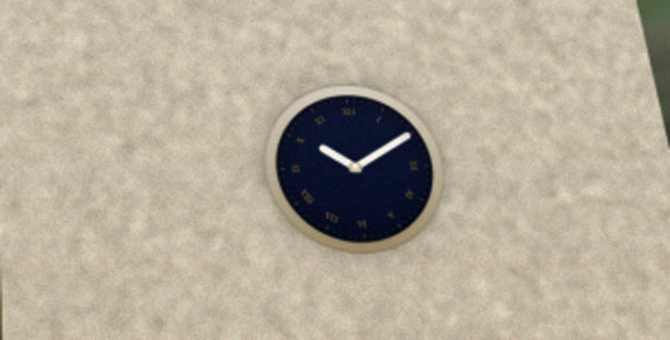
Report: 10 h 10 min
